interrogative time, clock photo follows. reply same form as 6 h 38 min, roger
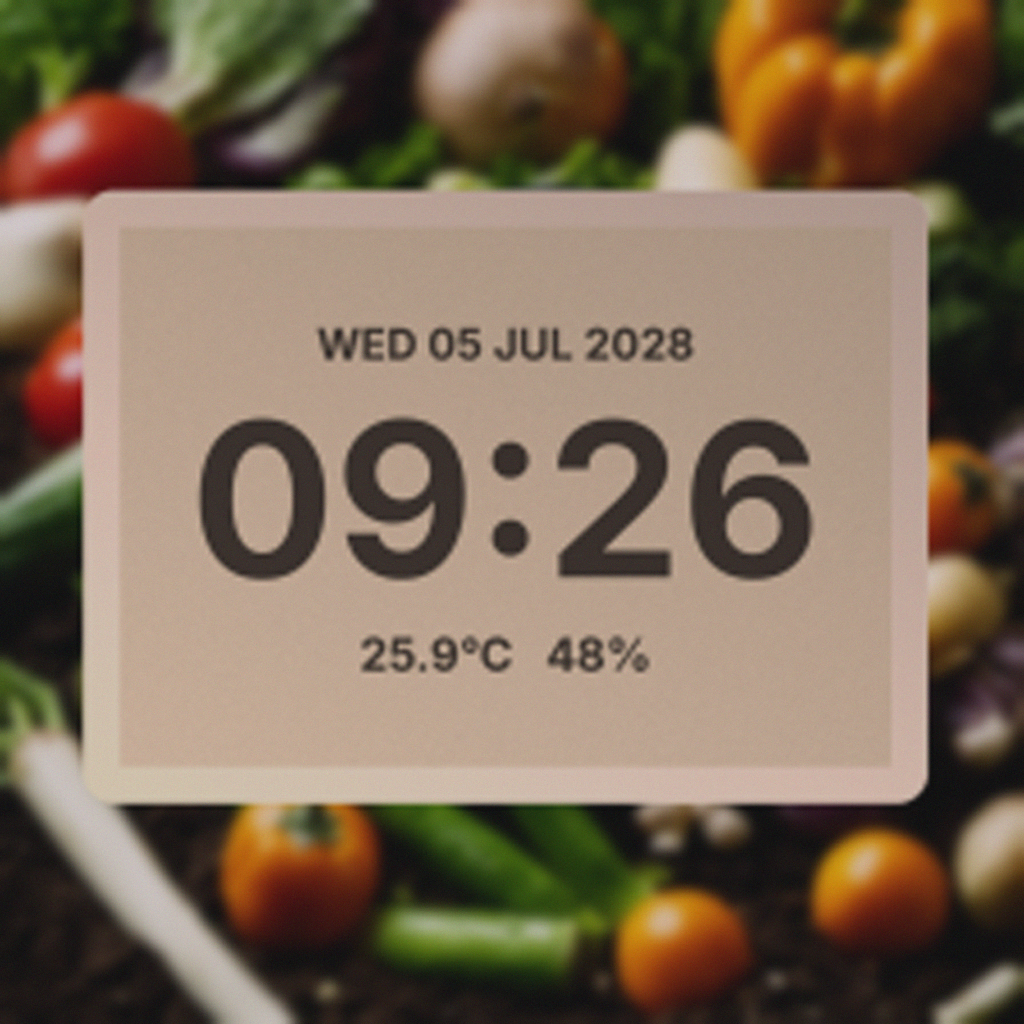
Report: 9 h 26 min
